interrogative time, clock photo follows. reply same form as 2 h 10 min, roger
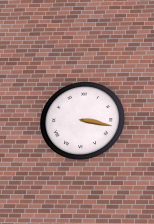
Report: 3 h 17 min
